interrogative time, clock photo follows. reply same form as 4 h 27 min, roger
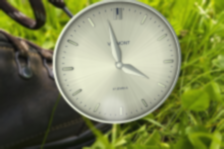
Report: 3 h 58 min
